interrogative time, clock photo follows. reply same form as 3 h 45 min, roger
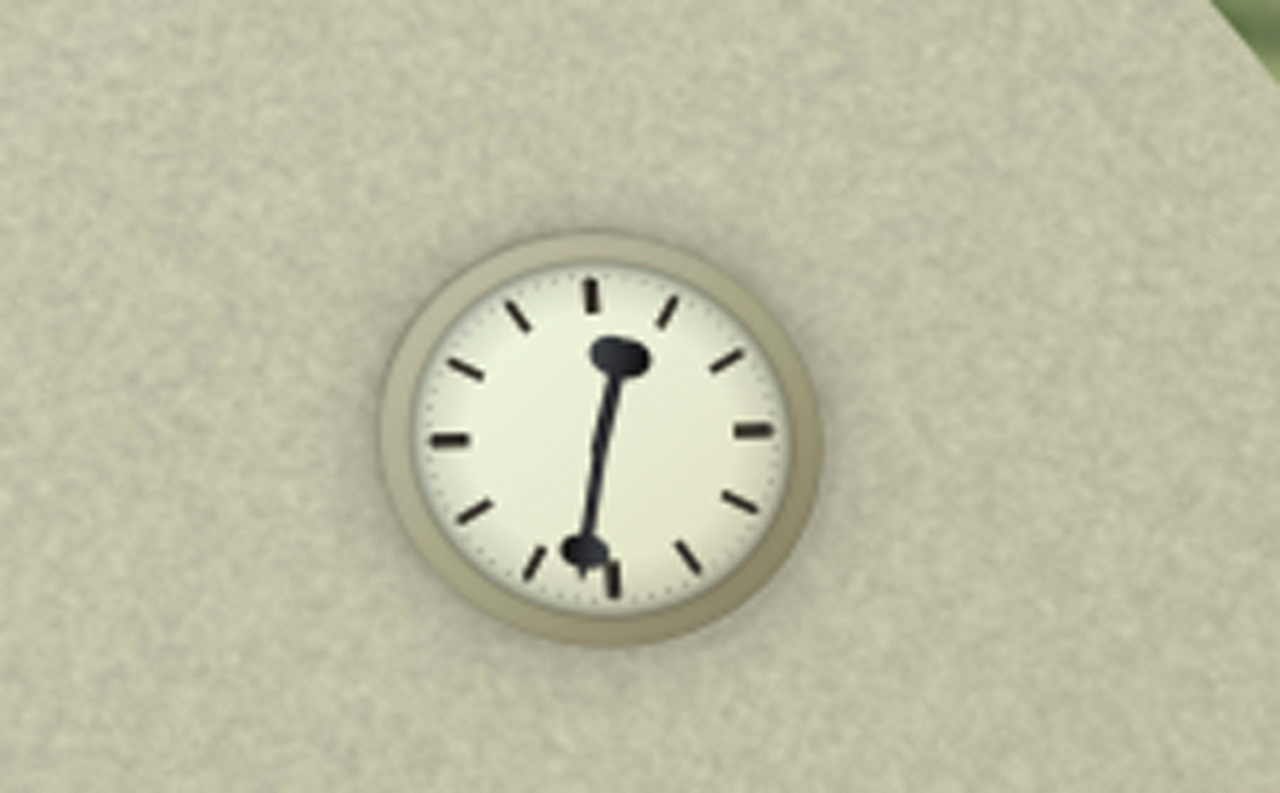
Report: 12 h 32 min
